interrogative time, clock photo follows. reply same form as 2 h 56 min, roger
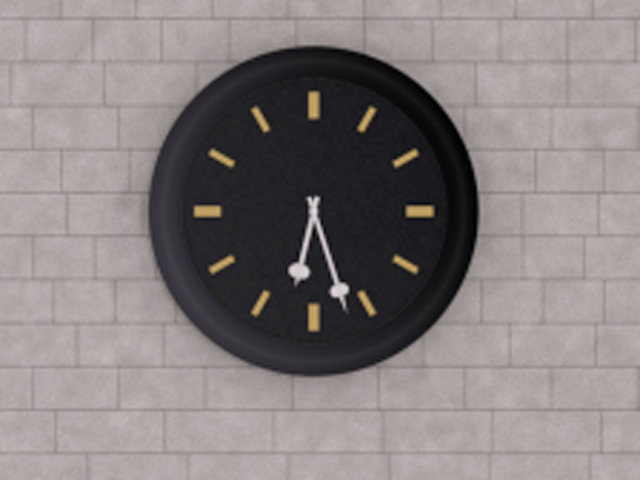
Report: 6 h 27 min
